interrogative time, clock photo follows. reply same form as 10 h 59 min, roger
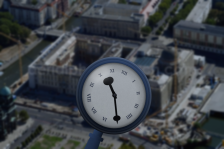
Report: 10 h 25 min
